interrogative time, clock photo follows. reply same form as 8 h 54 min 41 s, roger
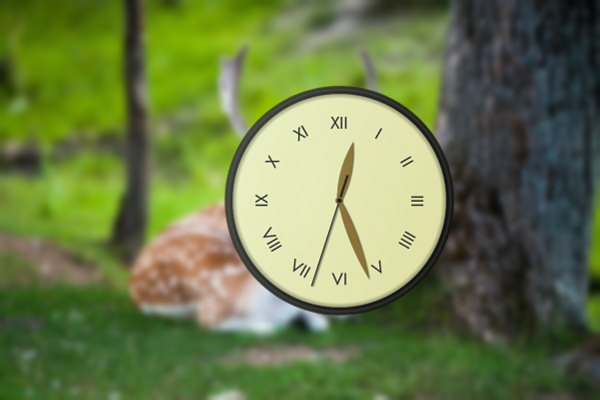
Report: 12 h 26 min 33 s
